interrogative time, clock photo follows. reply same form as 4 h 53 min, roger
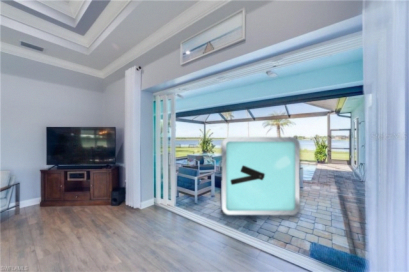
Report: 9 h 43 min
